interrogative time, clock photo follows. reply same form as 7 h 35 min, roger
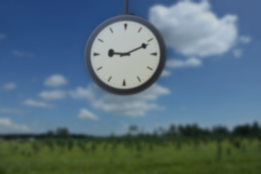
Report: 9 h 11 min
